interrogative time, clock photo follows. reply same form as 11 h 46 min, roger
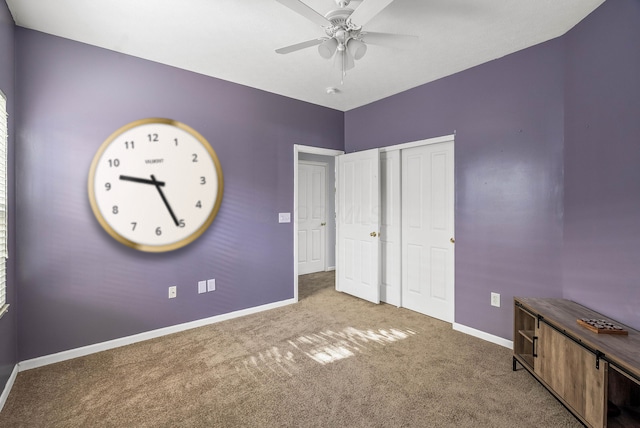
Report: 9 h 26 min
